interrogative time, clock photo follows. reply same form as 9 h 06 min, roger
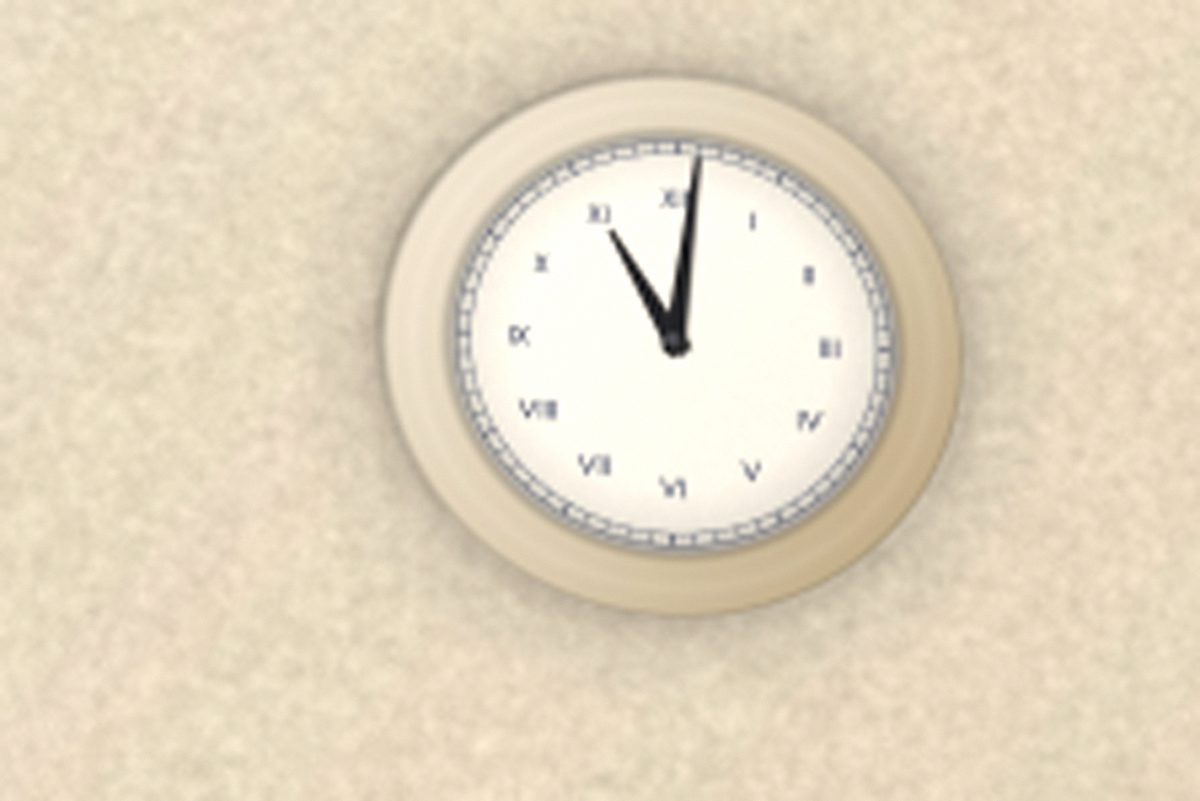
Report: 11 h 01 min
